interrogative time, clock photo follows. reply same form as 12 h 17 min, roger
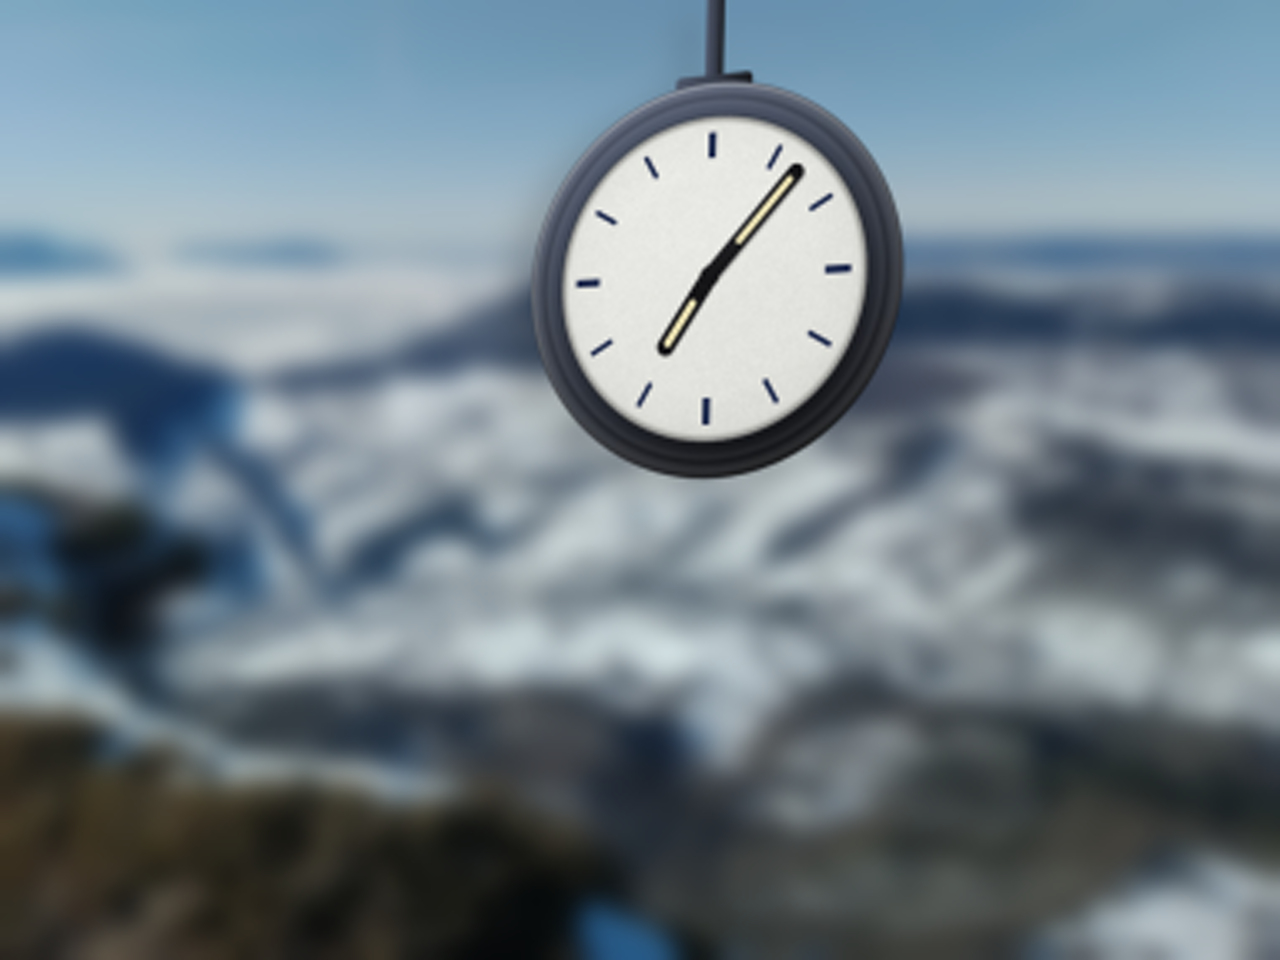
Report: 7 h 07 min
